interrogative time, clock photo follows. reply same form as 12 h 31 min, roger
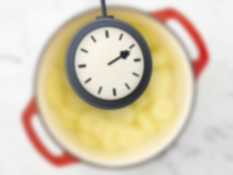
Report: 2 h 11 min
